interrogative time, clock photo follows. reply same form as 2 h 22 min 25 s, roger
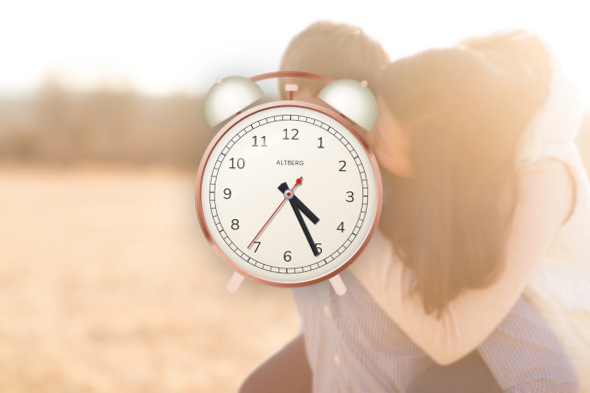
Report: 4 h 25 min 36 s
